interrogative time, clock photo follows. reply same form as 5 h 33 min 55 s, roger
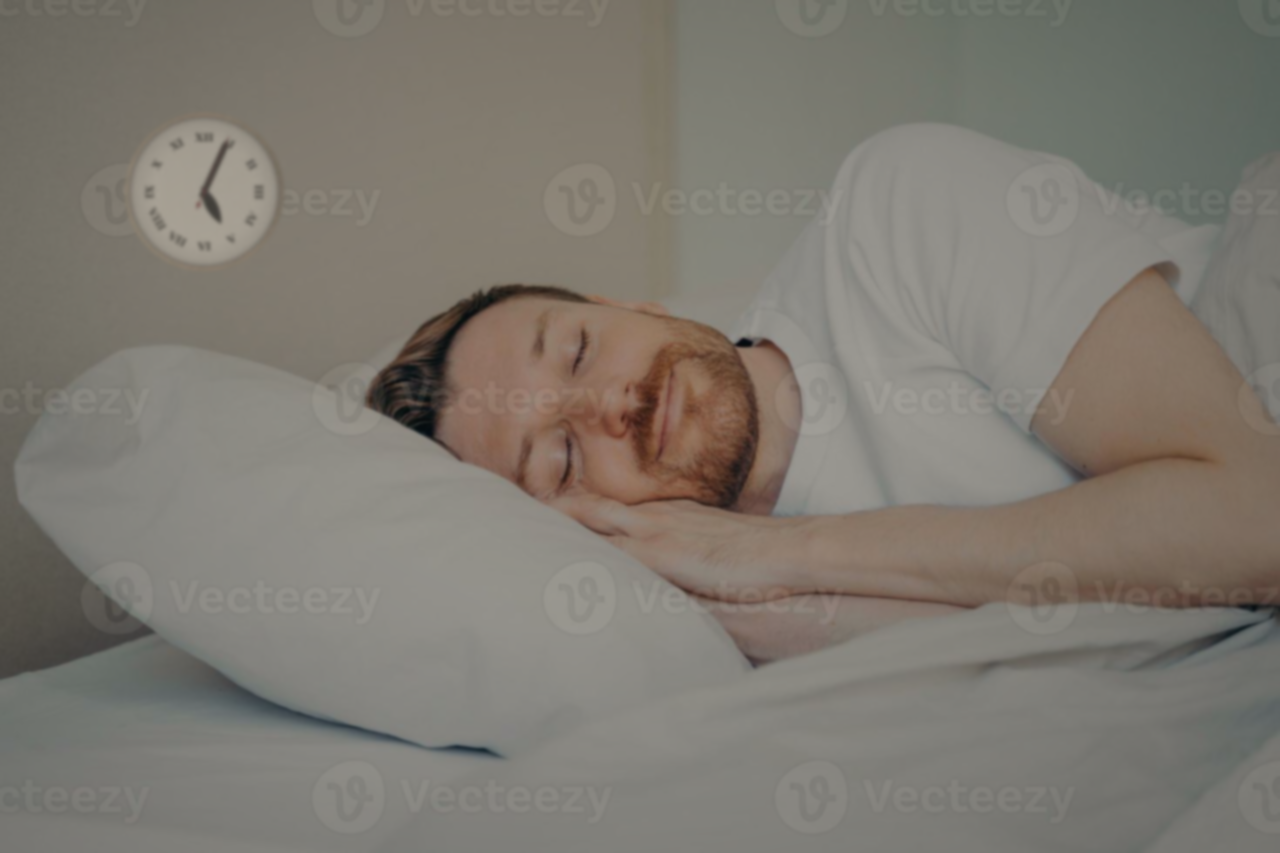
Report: 5 h 04 min 04 s
